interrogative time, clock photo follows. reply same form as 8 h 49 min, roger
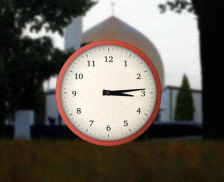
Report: 3 h 14 min
